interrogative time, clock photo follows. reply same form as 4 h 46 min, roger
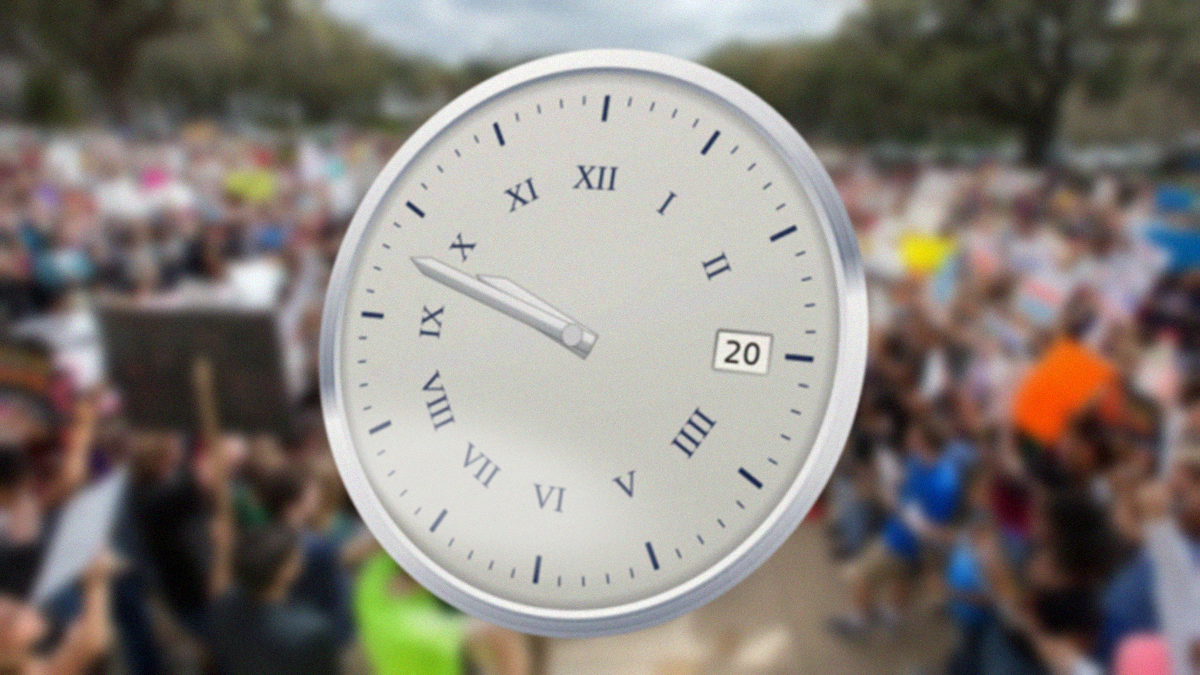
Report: 9 h 48 min
